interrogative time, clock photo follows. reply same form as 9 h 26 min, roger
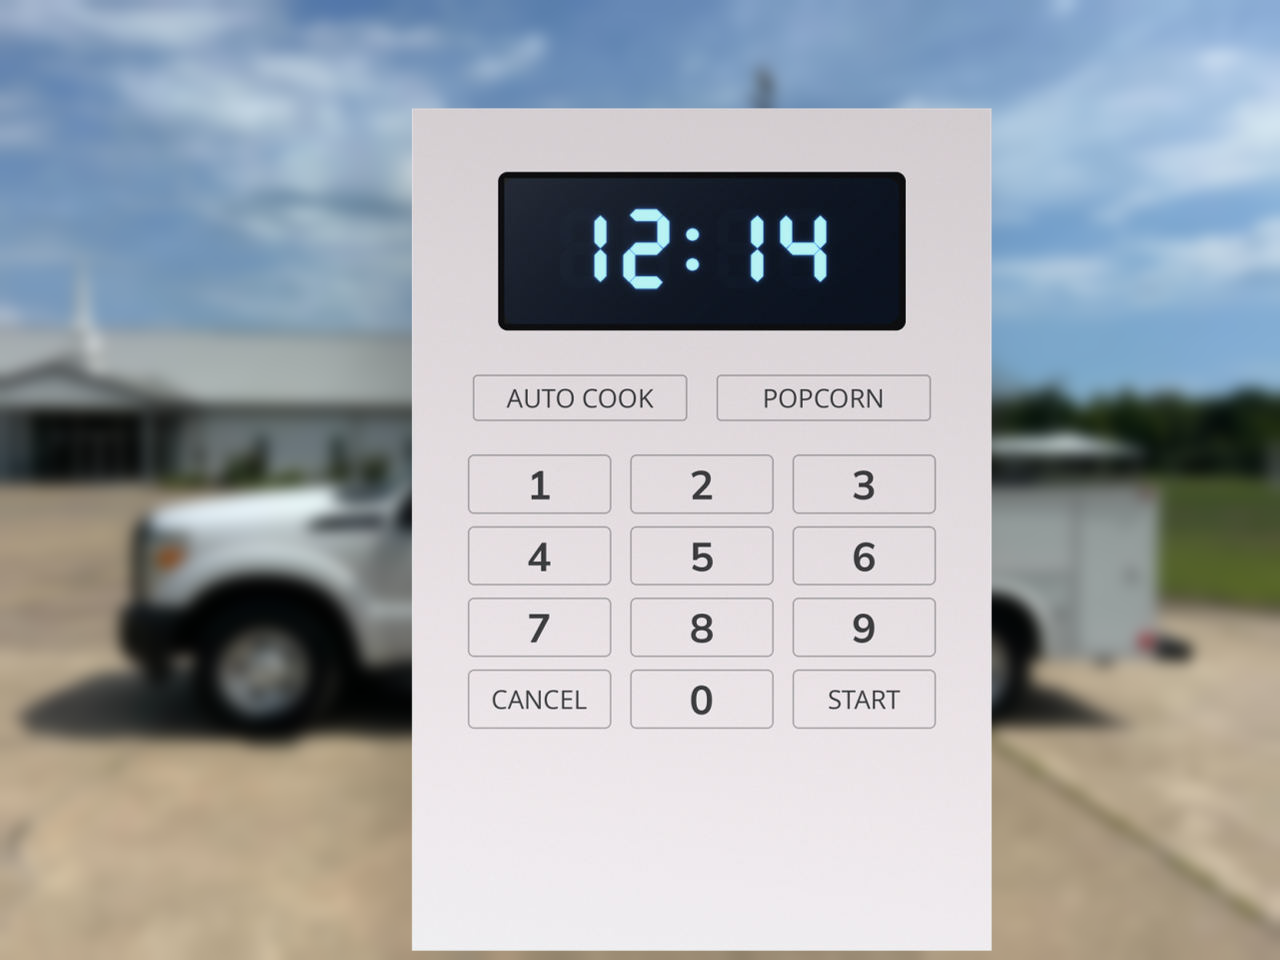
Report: 12 h 14 min
